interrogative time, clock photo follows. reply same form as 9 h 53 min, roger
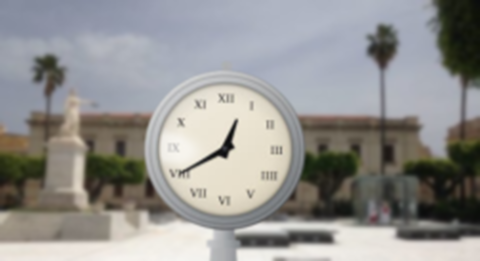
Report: 12 h 40 min
